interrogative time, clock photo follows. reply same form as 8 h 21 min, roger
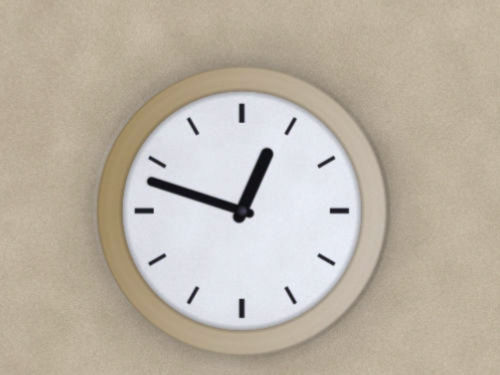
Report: 12 h 48 min
